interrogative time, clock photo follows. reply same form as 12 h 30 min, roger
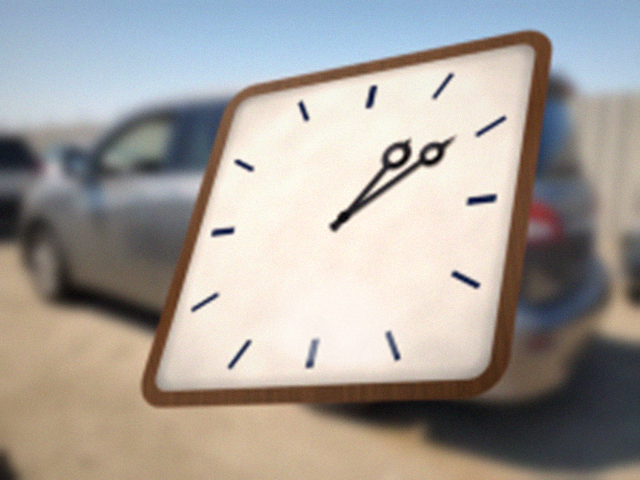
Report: 1 h 09 min
